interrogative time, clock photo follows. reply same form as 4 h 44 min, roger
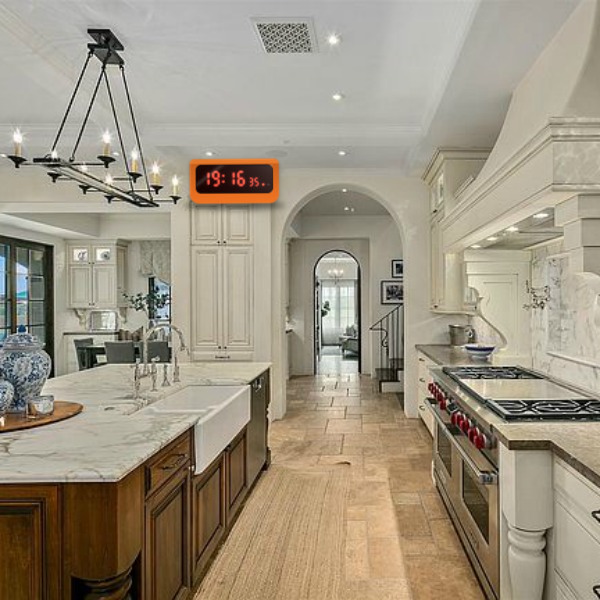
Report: 19 h 16 min
